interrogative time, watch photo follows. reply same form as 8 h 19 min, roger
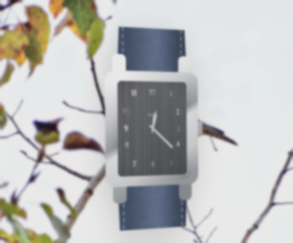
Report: 12 h 22 min
